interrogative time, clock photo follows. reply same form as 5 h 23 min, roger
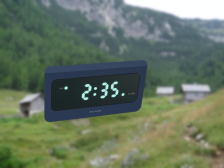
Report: 2 h 35 min
